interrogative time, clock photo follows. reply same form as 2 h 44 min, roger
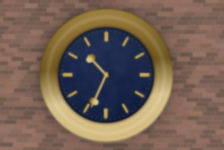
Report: 10 h 34 min
